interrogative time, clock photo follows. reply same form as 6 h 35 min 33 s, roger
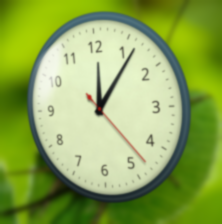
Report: 12 h 06 min 23 s
